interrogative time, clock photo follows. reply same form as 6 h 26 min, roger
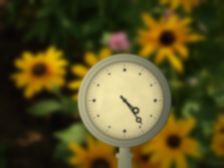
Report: 4 h 24 min
